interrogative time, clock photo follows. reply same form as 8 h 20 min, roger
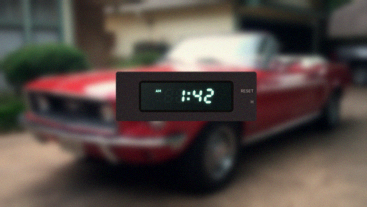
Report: 1 h 42 min
